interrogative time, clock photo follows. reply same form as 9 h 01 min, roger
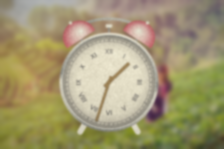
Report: 1 h 33 min
